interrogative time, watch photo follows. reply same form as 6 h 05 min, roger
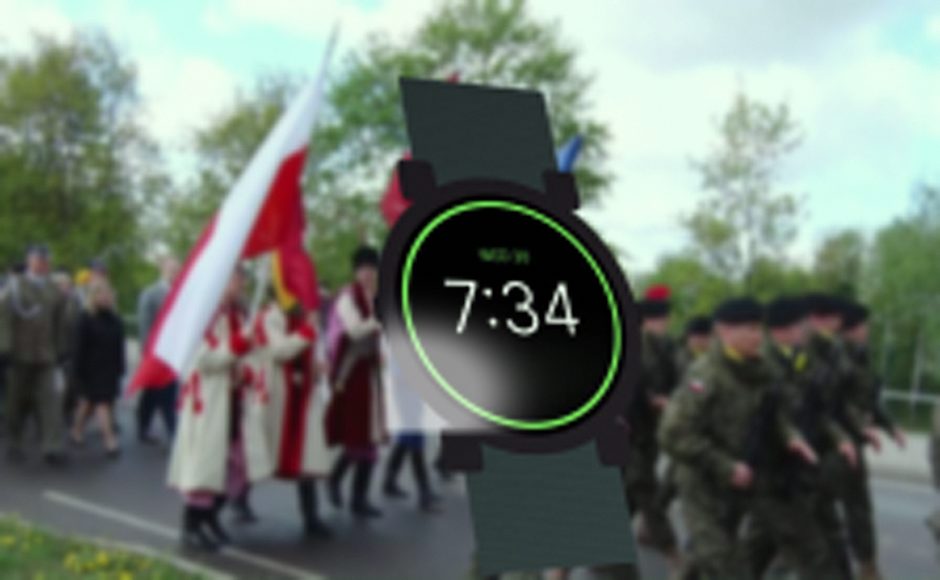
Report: 7 h 34 min
